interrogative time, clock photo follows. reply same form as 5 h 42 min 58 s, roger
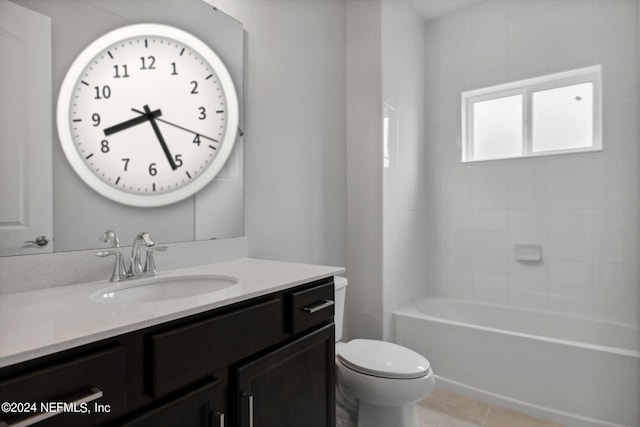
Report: 8 h 26 min 19 s
